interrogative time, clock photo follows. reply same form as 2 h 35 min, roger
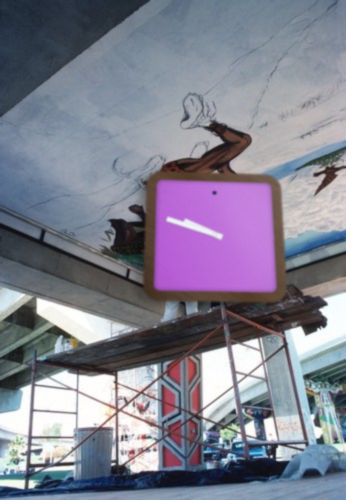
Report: 9 h 48 min
